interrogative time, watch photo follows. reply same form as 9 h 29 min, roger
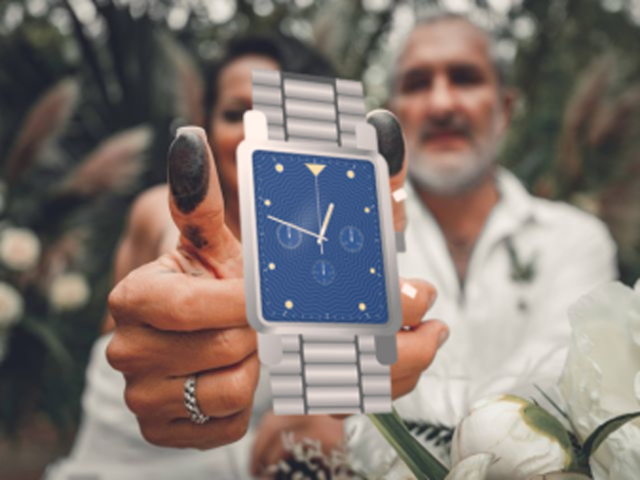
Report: 12 h 48 min
